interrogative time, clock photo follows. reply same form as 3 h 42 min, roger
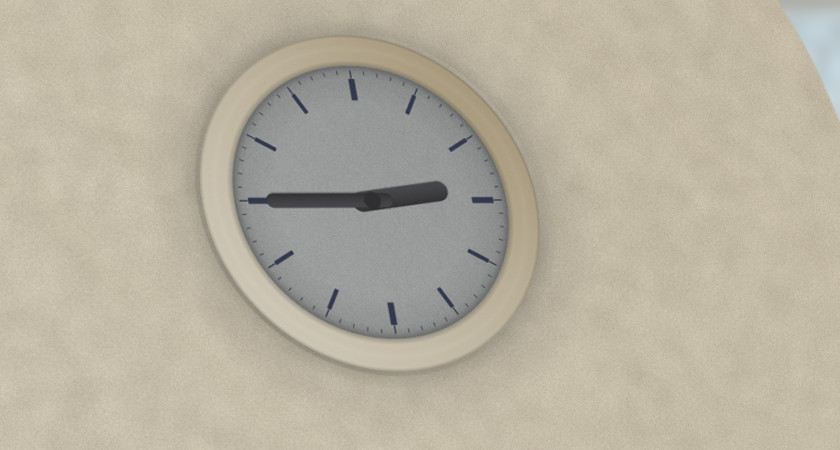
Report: 2 h 45 min
